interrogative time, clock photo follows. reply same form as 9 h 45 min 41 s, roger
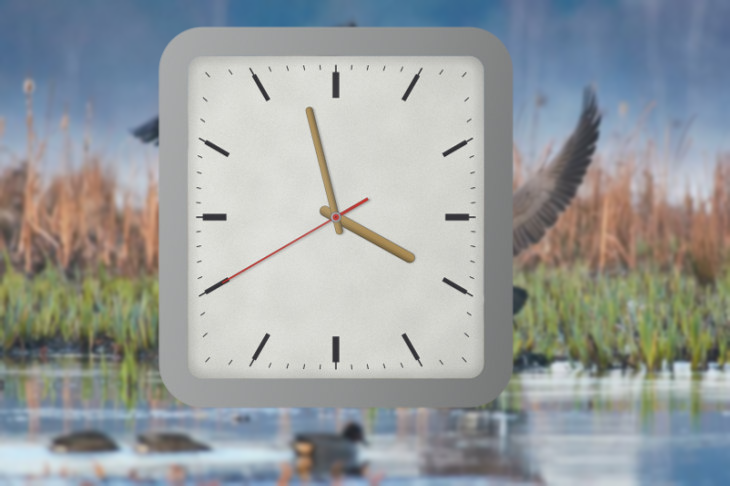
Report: 3 h 57 min 40 s
